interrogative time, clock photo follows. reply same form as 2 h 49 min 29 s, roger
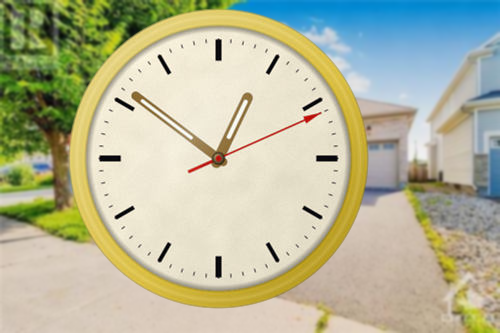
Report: 12 h 51 min 11 s
